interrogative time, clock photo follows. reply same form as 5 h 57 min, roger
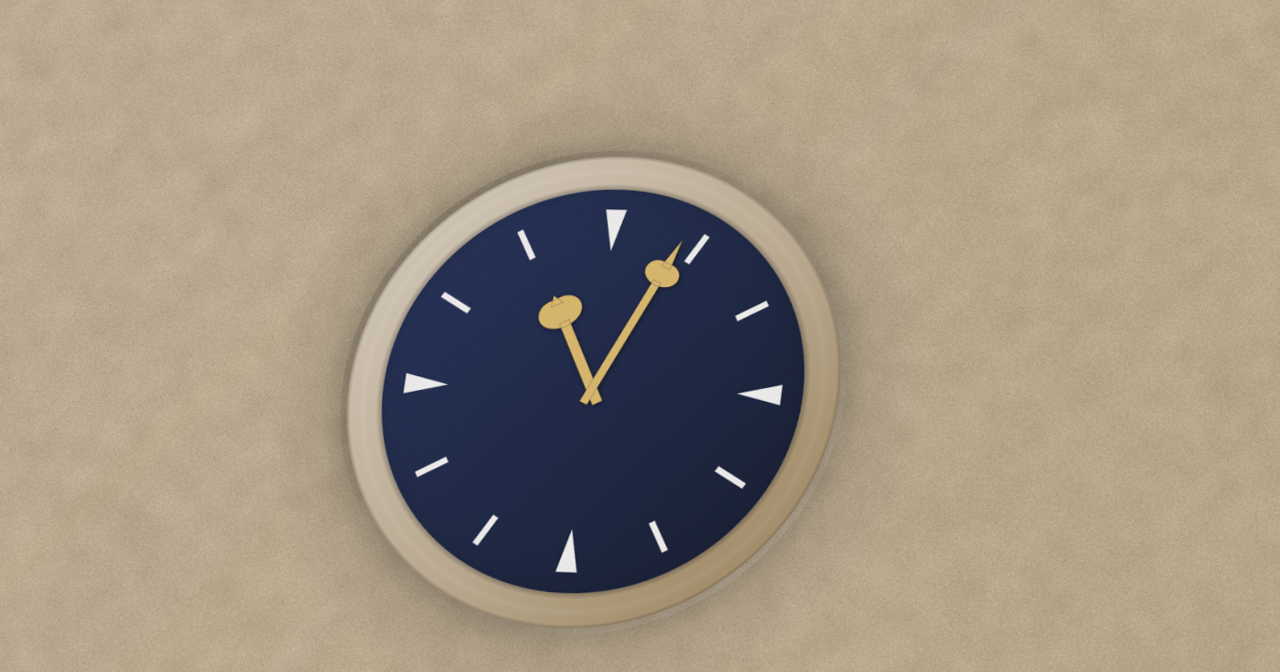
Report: 11 h 04 min
